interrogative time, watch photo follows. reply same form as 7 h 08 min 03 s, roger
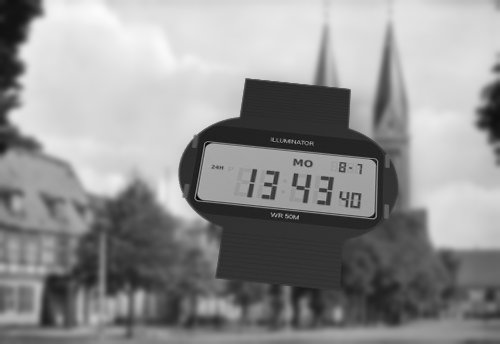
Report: 13 h 43 min 40 s
